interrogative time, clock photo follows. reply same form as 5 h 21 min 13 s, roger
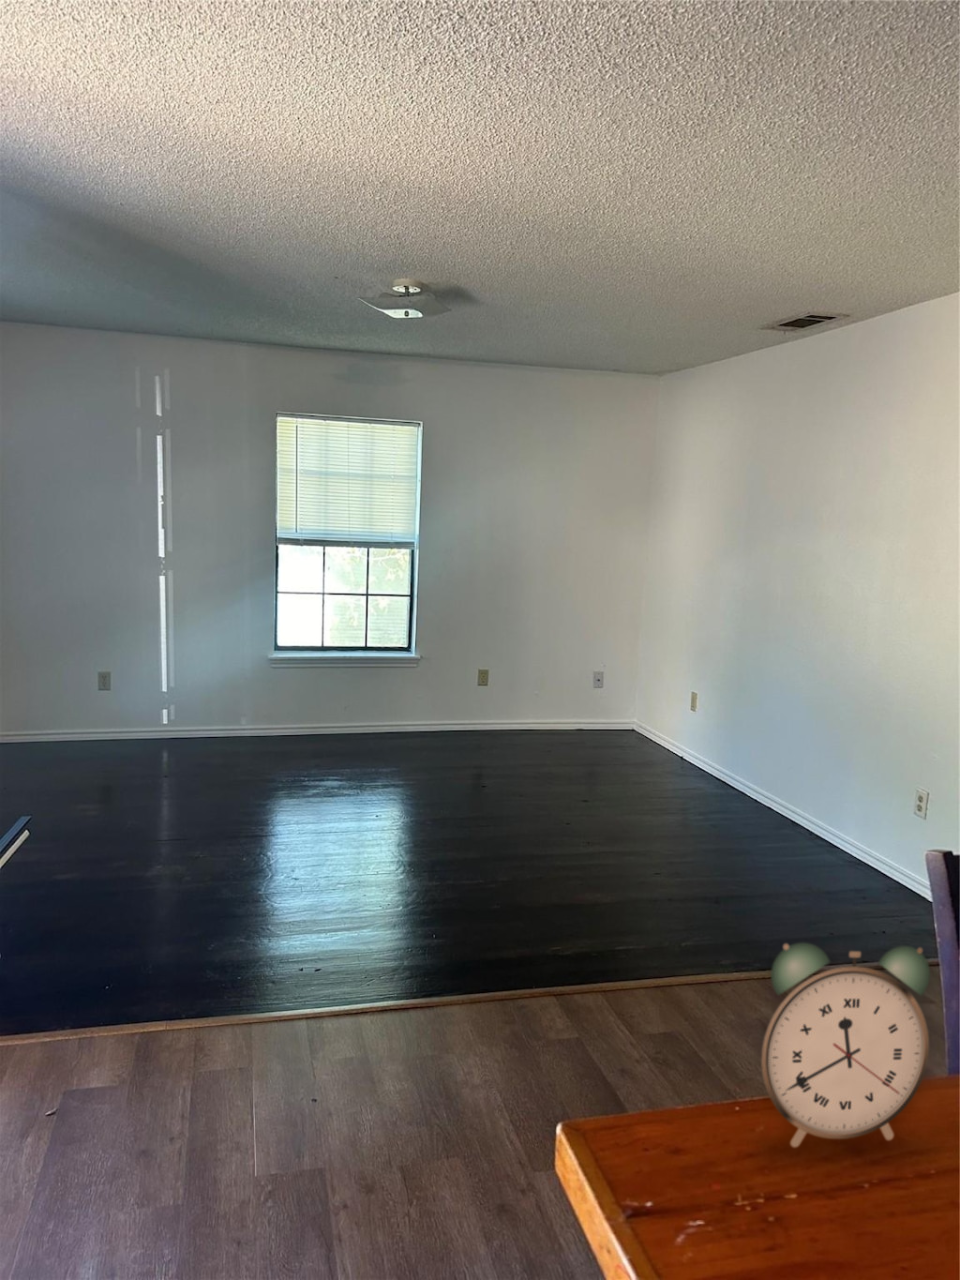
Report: 11 h 40 min 21 s
